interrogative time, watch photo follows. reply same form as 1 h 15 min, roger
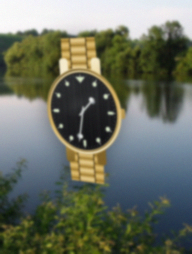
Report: 1 h 32 min
